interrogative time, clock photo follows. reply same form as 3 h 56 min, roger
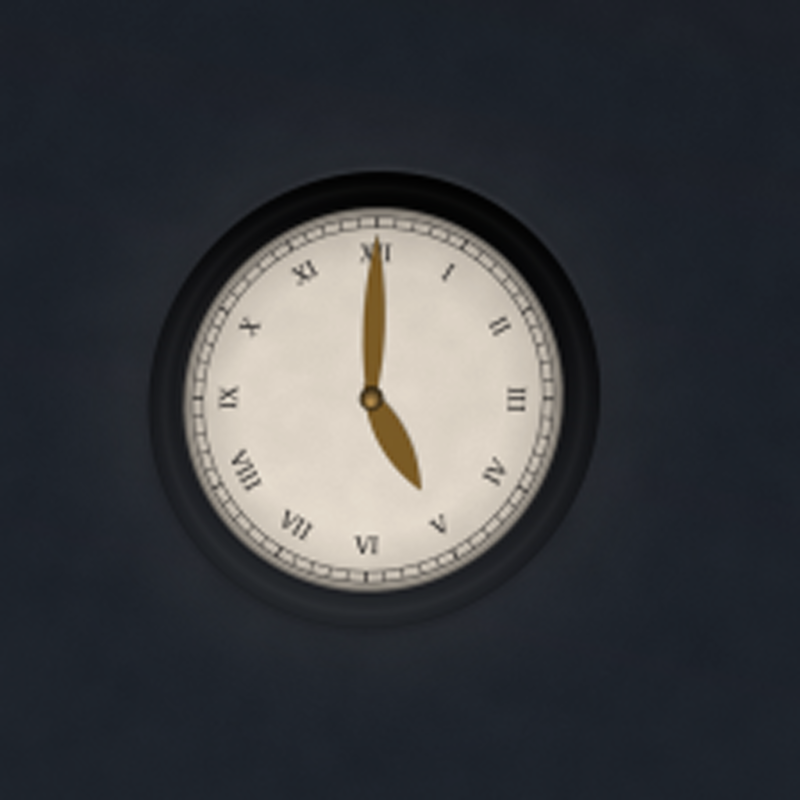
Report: 5 h 00 min
